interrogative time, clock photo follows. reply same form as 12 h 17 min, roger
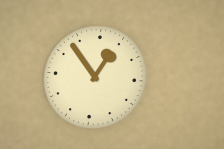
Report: 12 h 53 min
